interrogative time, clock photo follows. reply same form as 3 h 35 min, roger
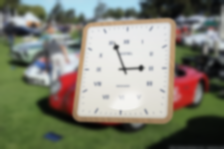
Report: 2 h 56 min
